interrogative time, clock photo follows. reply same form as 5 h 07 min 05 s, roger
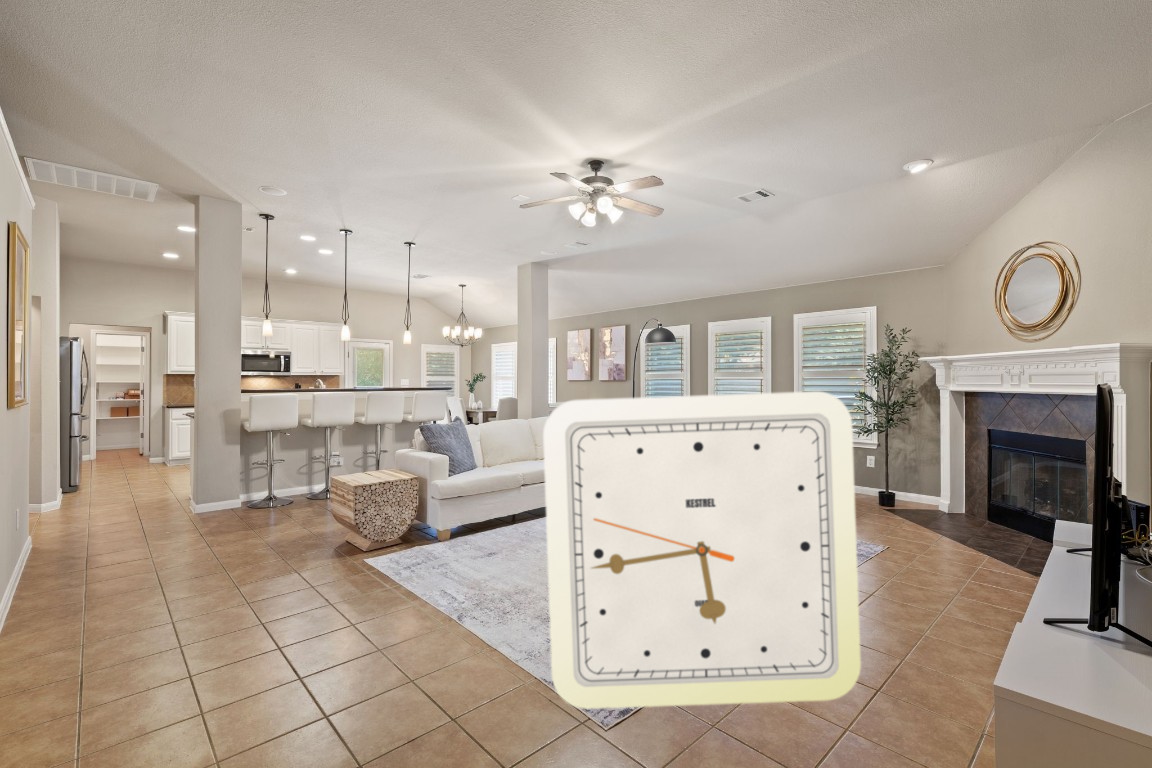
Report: 5 h 43 min 48 s
